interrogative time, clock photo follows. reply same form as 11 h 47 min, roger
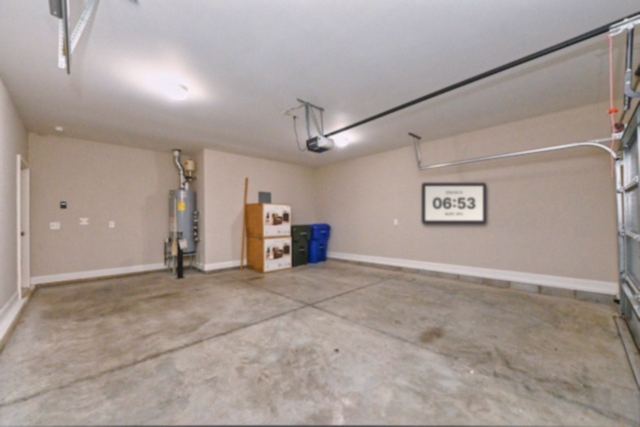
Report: 6 h 53 min
